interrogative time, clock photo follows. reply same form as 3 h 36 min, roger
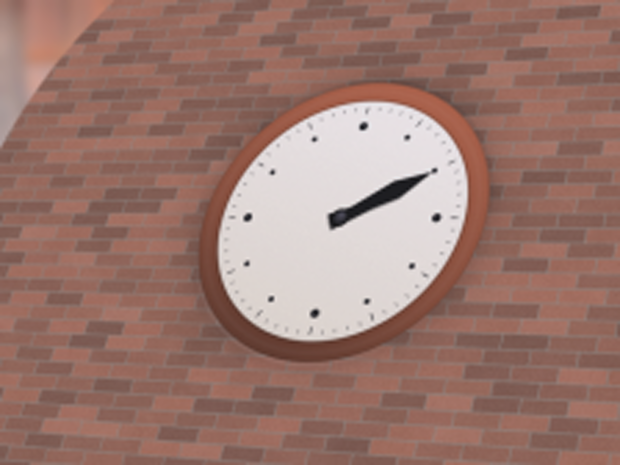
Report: 2 h 10 min
